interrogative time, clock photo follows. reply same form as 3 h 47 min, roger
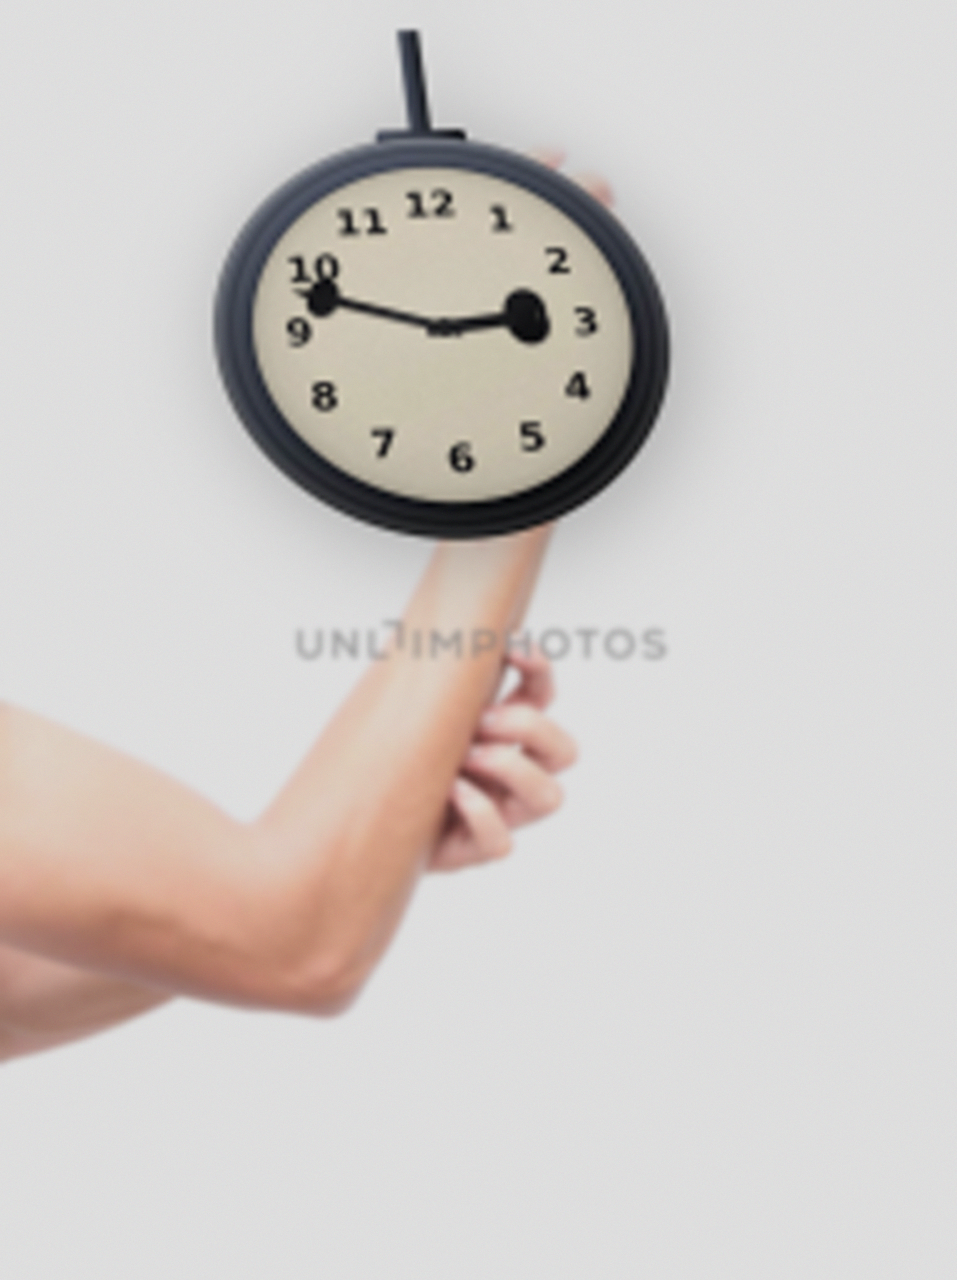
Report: 2 h 48 min
